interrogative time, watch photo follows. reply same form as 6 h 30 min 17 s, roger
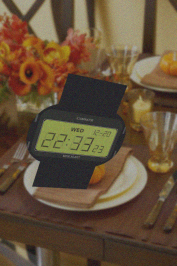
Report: 22 h 33 min 23 s
